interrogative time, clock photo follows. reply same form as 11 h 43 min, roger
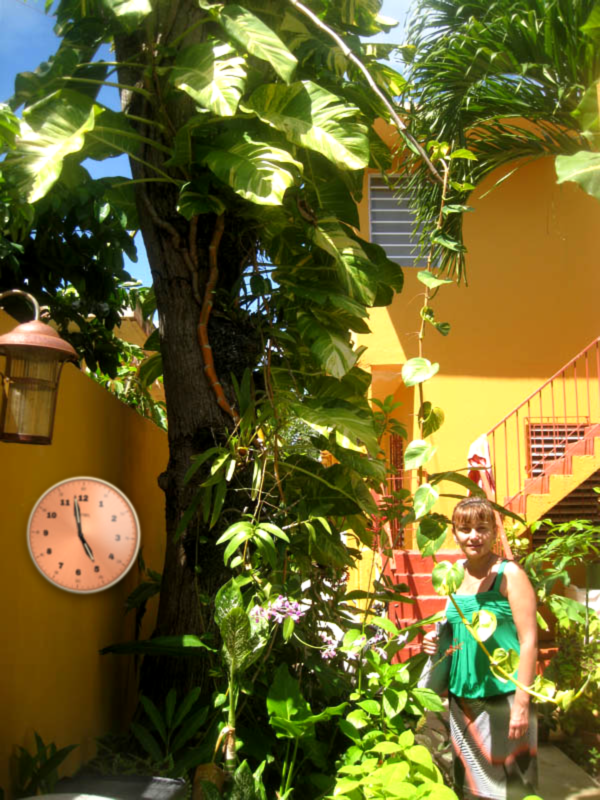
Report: 4 h 58 min
